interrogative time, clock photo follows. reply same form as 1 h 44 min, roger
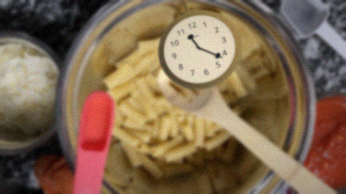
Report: 11 h 22 min
